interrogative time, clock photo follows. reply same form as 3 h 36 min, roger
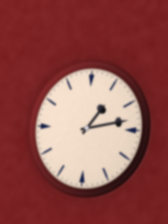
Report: 1 h 13 min
